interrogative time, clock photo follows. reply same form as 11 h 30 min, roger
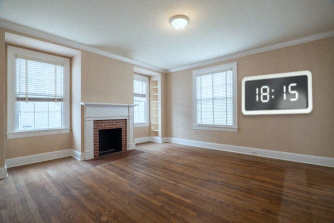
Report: 18 h 15 min
